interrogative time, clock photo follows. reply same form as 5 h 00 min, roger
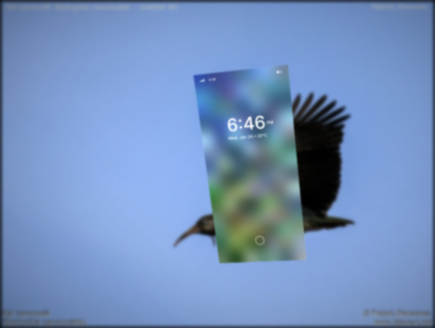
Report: 6 h 46 min
